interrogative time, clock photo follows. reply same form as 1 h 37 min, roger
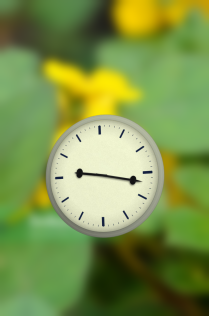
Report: 9 h 17 min
